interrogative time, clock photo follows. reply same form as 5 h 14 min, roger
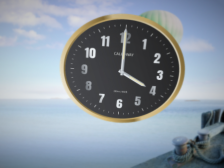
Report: 4 h 00 min
